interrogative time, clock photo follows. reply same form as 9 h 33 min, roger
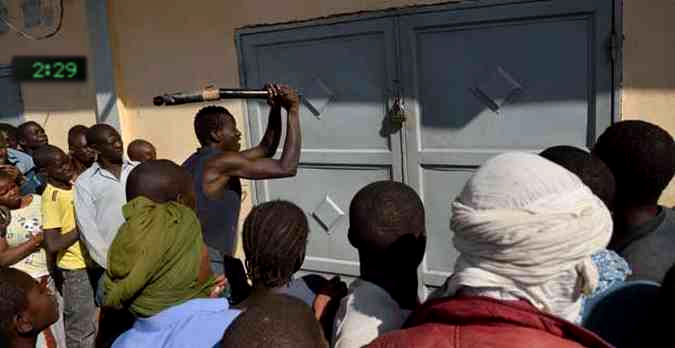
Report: 2 h 29 min
